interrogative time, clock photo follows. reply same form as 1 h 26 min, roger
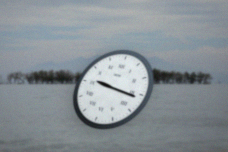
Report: 9 h 16 min
